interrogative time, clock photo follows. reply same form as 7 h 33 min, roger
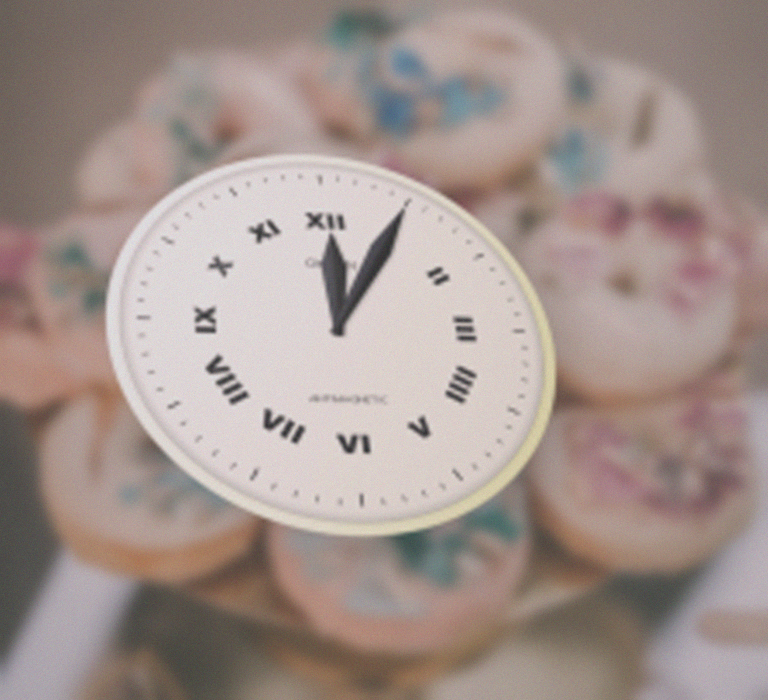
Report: 12 h 05 min
